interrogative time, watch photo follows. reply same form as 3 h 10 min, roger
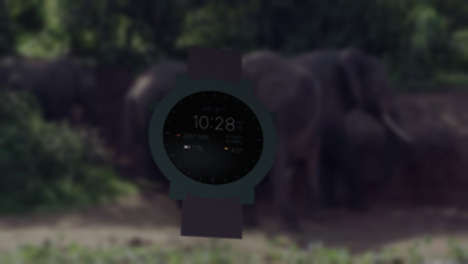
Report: 10 h 28 min
